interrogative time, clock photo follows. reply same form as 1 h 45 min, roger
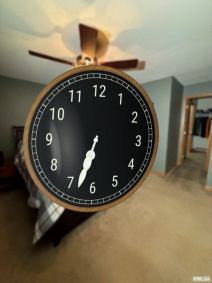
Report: 6 h 33 min
